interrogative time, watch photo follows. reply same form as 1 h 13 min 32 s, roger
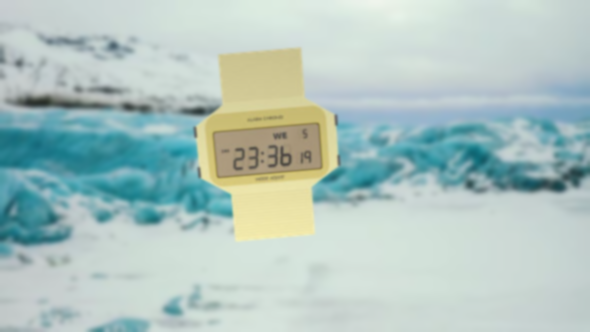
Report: 23 h 36 min 19 s
